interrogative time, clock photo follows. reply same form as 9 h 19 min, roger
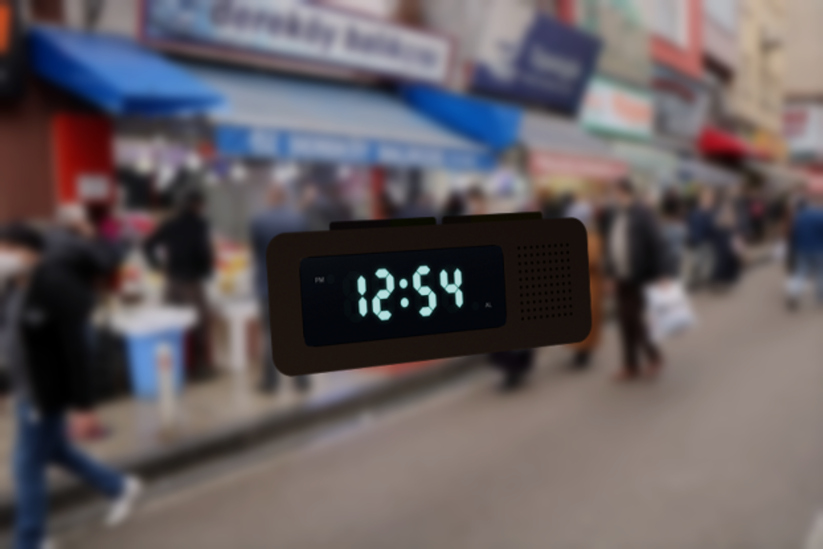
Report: 12 h 54 min
